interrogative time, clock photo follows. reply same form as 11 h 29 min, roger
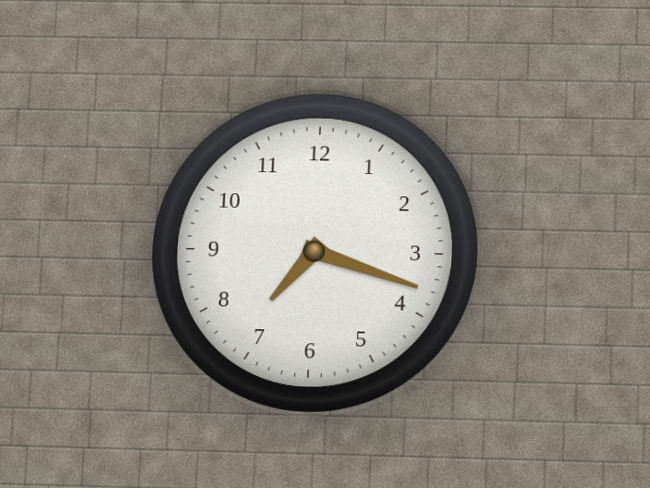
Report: 7 h 18 min
